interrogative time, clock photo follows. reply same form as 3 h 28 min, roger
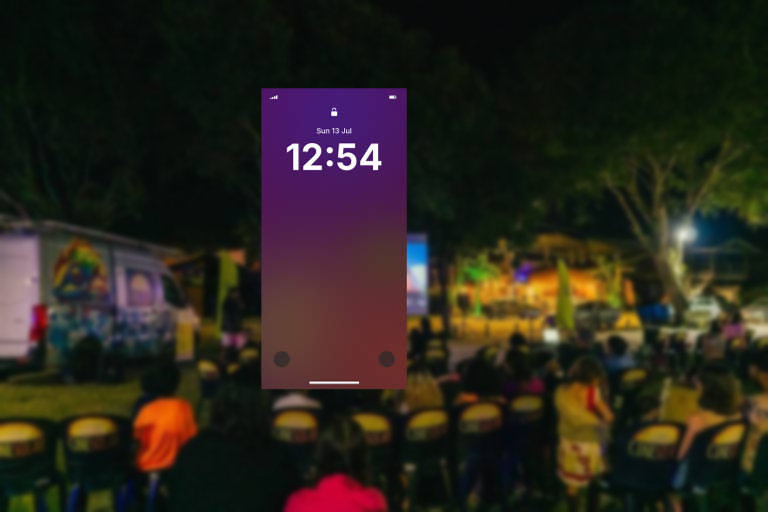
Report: 12 h 54 min
